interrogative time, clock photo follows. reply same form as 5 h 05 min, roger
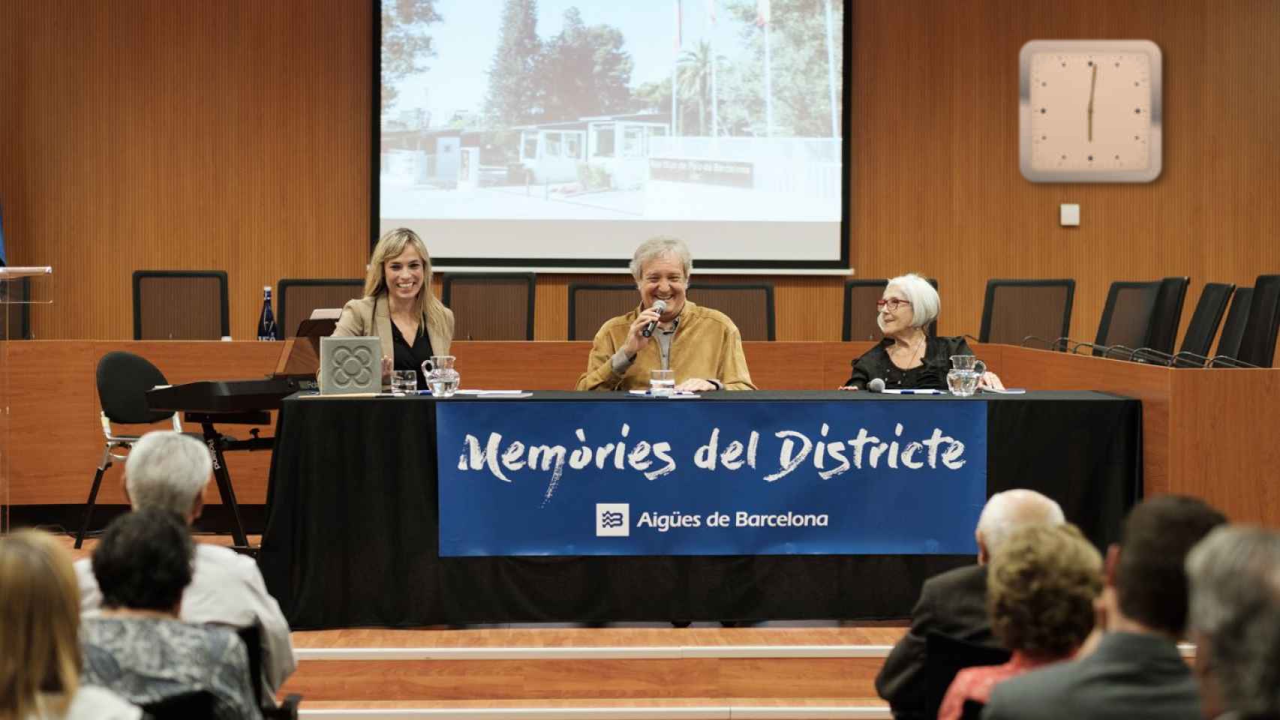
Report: 6 h 01 min
